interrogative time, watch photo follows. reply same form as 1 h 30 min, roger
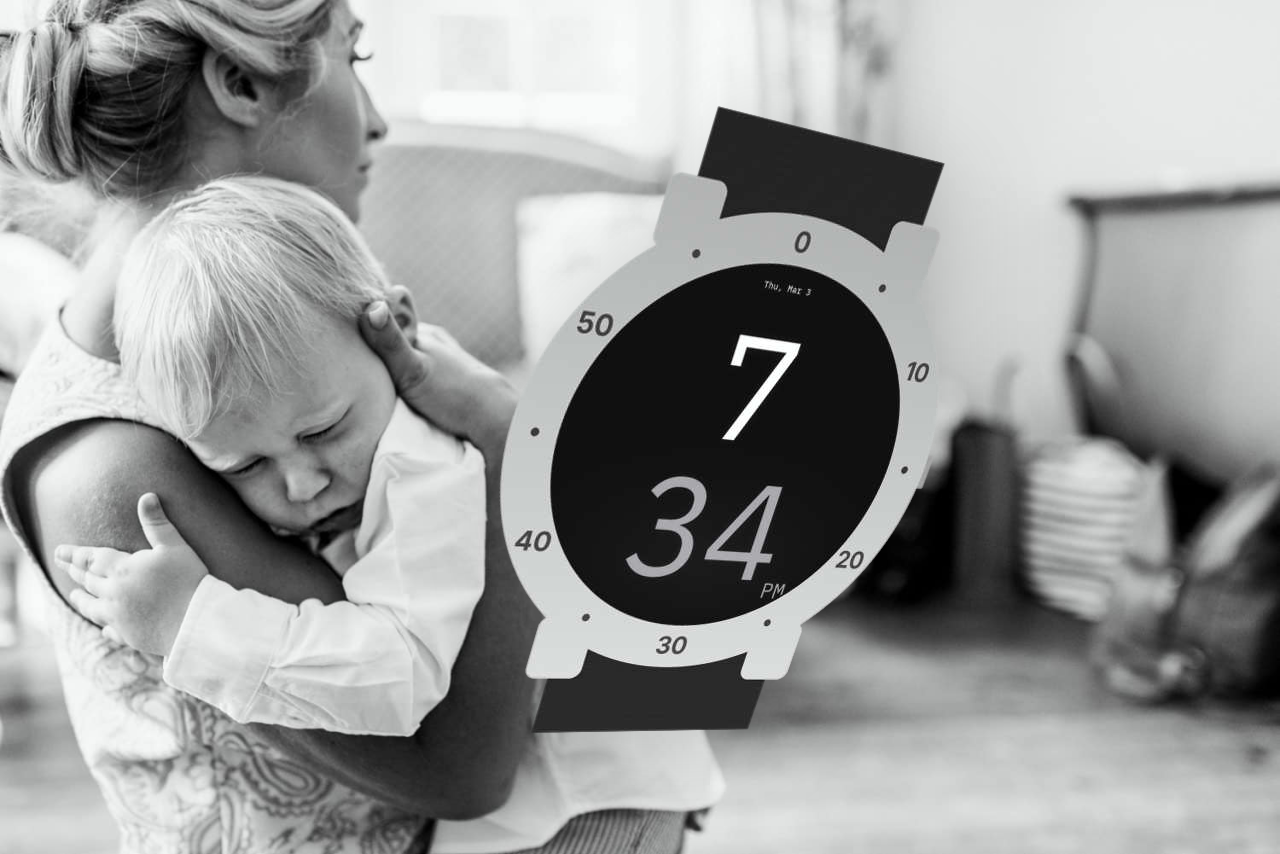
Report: 7 h 34 min
